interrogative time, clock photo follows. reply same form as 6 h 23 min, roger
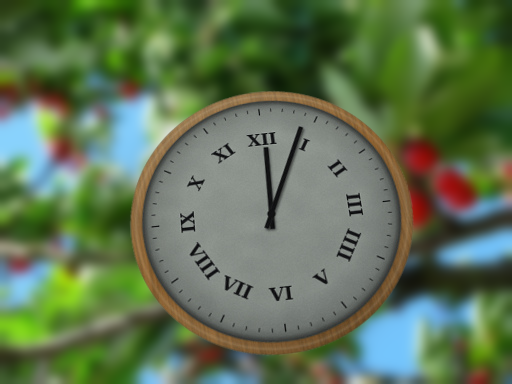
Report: 12 h 04 min
